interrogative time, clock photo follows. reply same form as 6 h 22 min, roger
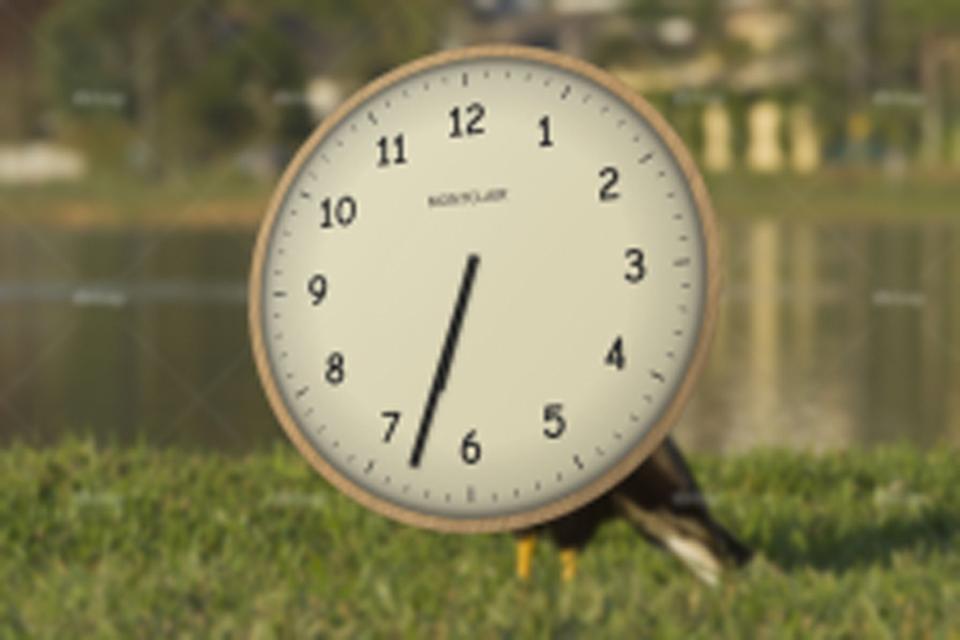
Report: 6 h 33 min
